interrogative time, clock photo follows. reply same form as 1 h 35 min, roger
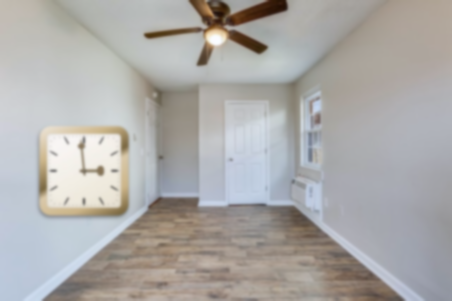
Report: 2 h 59 min
